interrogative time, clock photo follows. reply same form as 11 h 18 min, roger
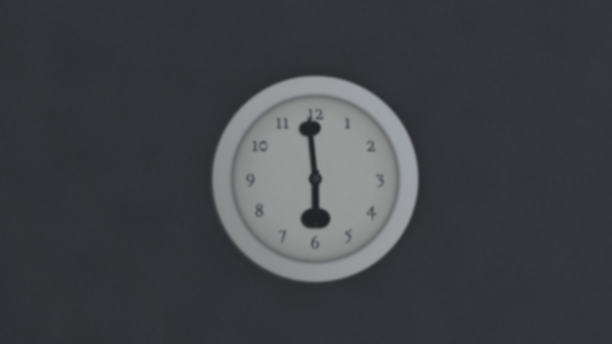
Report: 5 h 59 min
